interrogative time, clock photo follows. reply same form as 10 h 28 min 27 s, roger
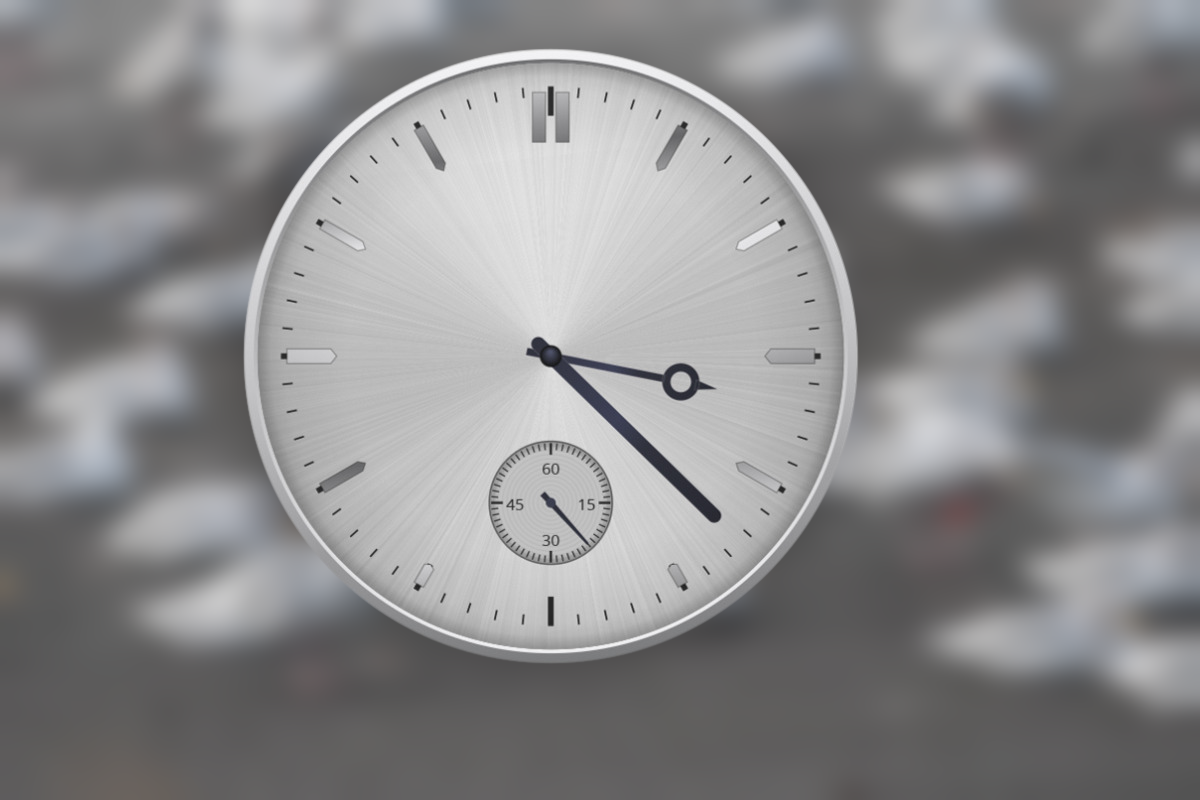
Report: 3 h 22 min 23 s
